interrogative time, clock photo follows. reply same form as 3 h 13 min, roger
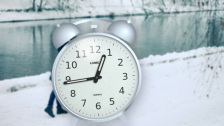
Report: 12 h 44 min
